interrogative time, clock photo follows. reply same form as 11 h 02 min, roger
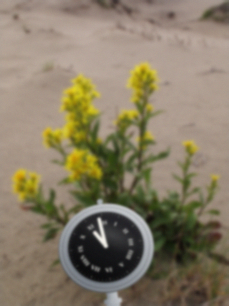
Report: 10 h 59 min
